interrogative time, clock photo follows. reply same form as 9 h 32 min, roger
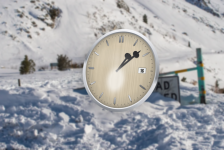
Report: 1 h 08 min
